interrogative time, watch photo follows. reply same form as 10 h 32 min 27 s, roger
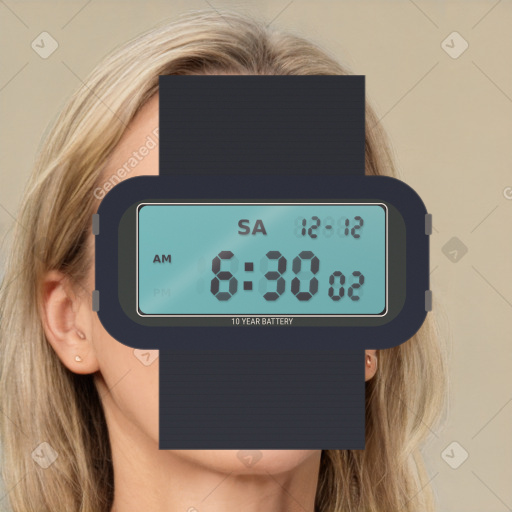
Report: 6 h 30 min 02 s
